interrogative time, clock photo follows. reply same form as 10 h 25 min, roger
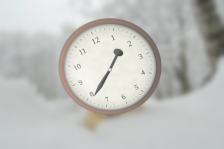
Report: 1 h 39 min
